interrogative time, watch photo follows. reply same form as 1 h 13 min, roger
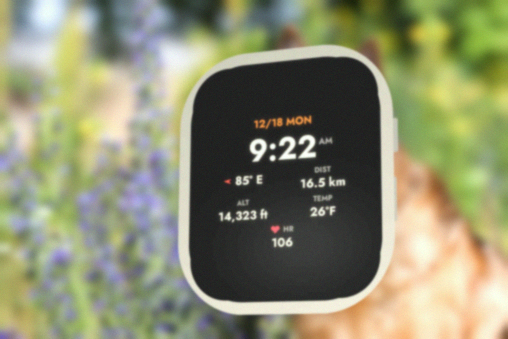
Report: 9 h 22 min
